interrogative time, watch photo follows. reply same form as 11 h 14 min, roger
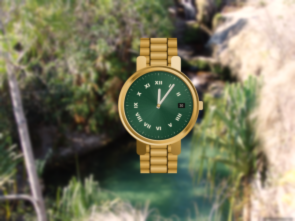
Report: 12 h 06 min
